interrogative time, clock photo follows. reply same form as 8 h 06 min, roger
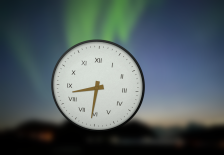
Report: 8 h 31 min
